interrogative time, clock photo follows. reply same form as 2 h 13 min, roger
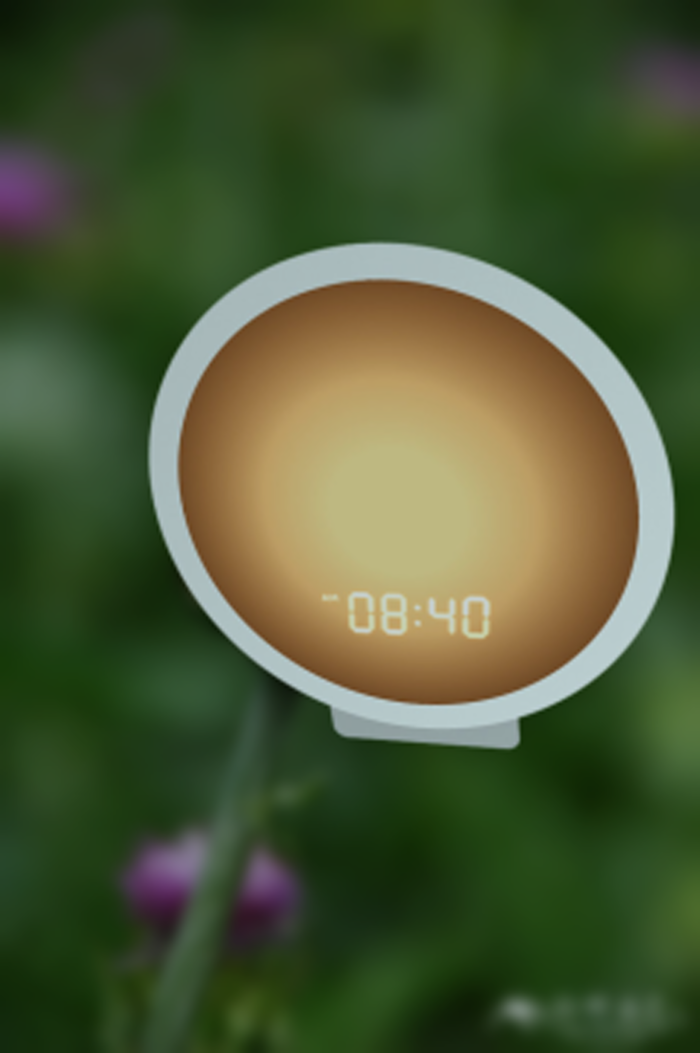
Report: 8 h 40 min
